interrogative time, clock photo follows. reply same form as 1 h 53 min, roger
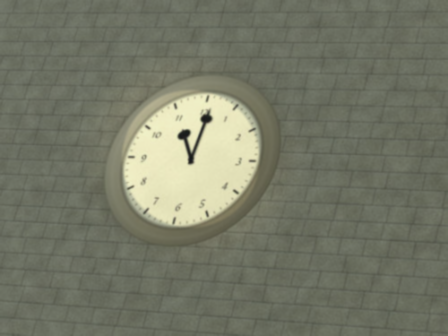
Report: 11 h 01 min
